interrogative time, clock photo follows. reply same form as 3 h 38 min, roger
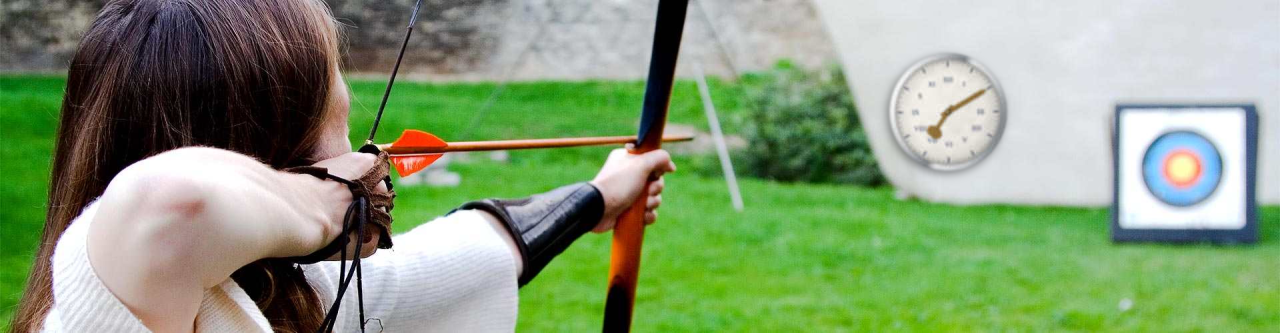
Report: 7 h 10 min
